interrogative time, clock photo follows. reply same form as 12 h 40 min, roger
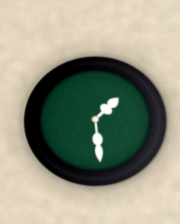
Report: 1 h 29 min
